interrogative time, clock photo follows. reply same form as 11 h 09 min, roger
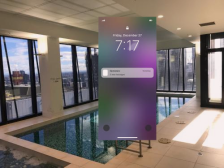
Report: 7 h 17 min
